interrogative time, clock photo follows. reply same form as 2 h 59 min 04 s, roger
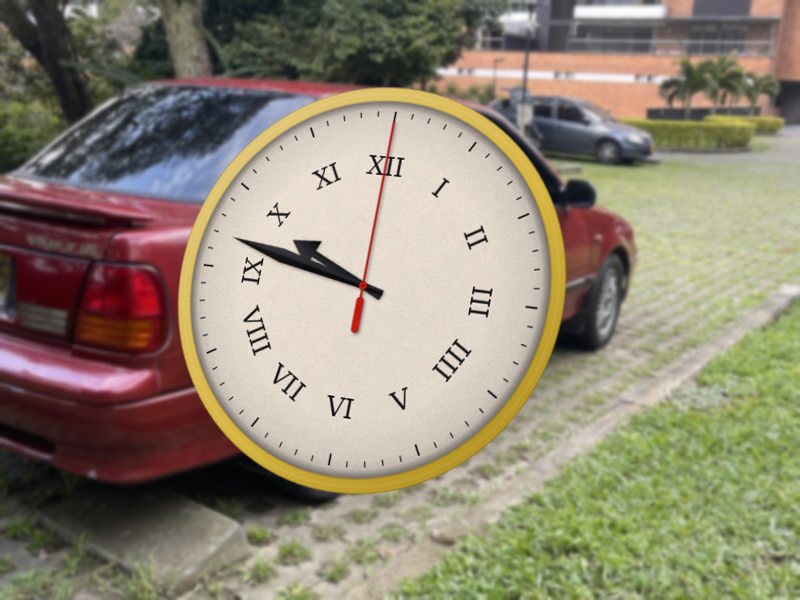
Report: 9 h 47 min 00 s
